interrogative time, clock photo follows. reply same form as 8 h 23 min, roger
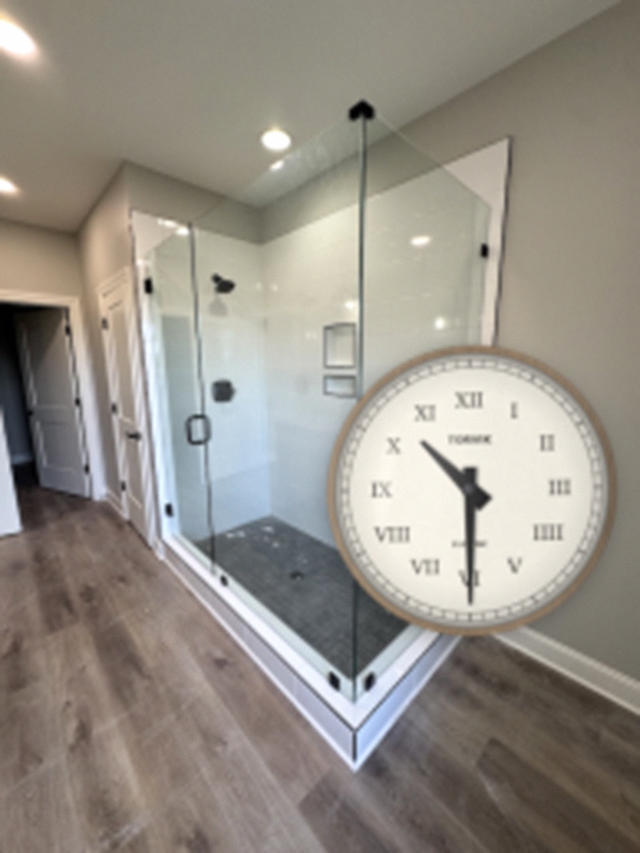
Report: 10 h 30 min
